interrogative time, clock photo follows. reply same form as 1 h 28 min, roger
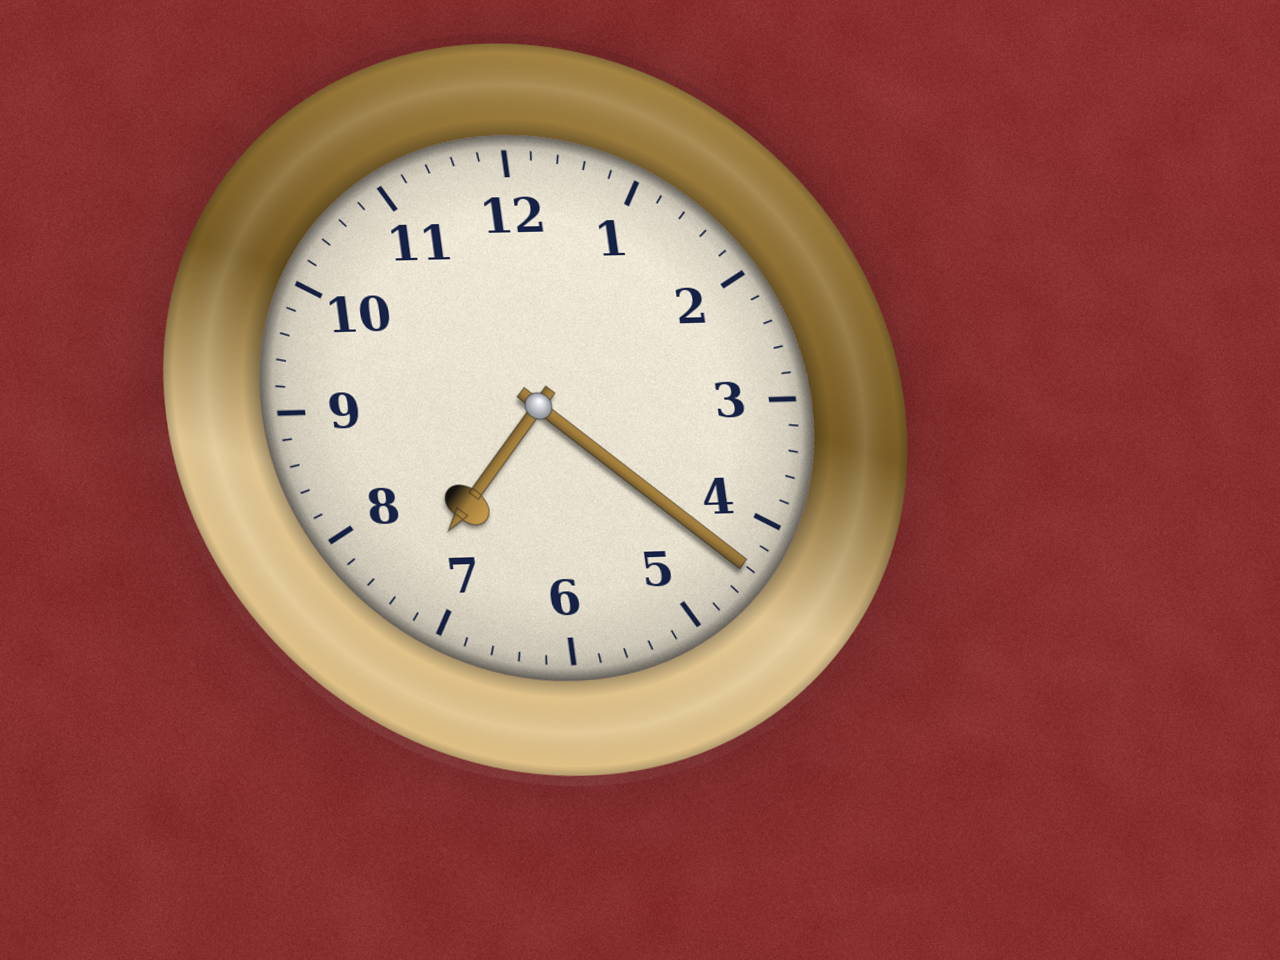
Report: 7 h 22 min
